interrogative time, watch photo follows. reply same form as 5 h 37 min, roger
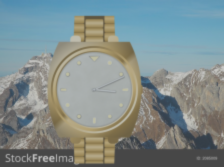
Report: 3 h 11 min
